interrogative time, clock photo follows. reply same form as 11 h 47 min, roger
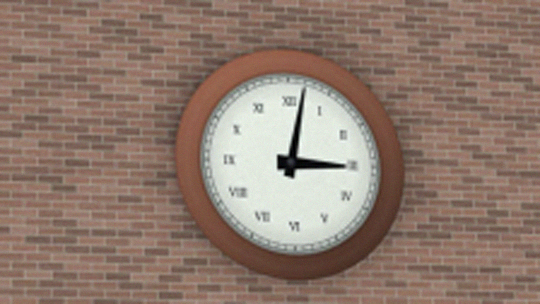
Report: 3 h 02 min
